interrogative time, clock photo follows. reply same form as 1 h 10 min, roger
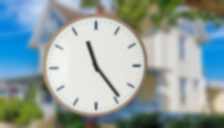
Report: 11 h 24 min
